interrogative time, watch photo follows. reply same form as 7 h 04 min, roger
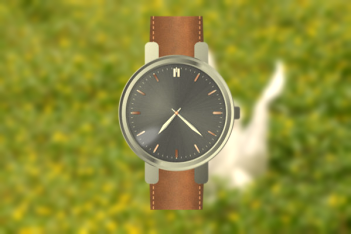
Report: 7 h 22 min
